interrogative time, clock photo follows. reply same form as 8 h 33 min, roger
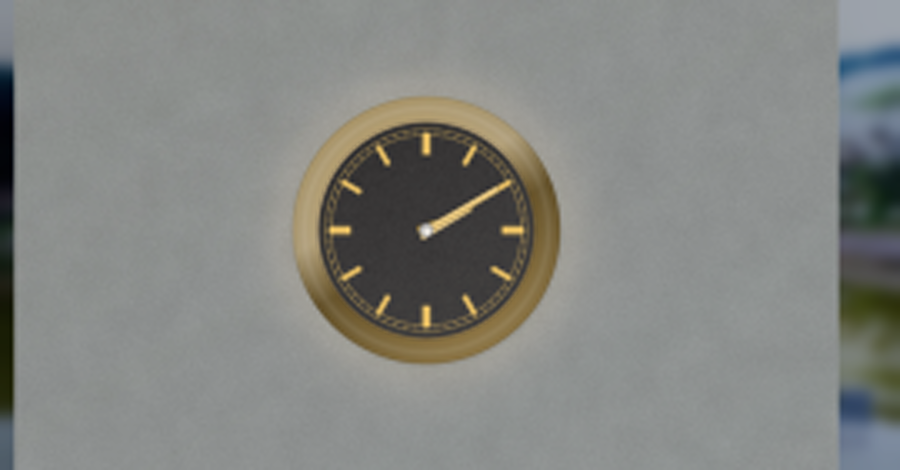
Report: 2 h 10 min
